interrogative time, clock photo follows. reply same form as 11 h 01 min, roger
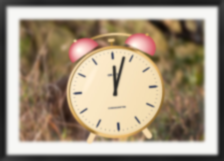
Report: 12 h 03 min
